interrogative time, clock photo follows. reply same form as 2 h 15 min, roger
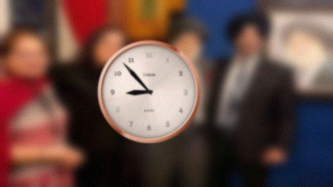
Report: 8 h 53 min
